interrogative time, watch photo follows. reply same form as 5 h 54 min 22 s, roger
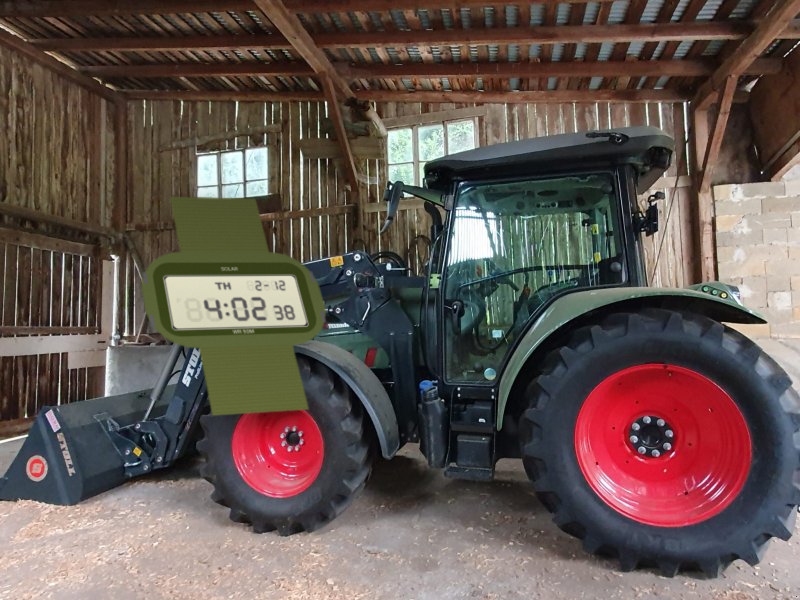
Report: 4 h 02 min 38 s
